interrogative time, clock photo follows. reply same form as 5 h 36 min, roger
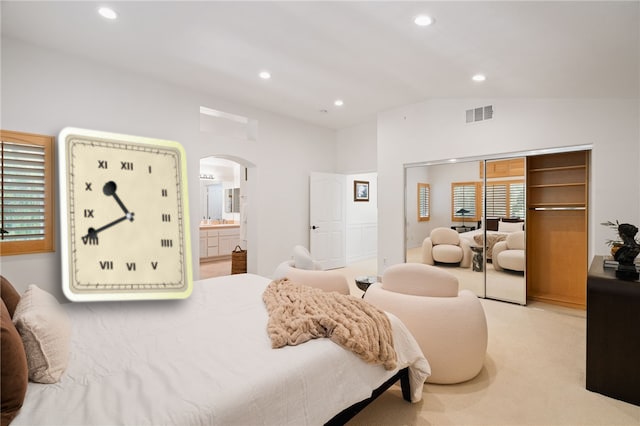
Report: 10 h 41 min
